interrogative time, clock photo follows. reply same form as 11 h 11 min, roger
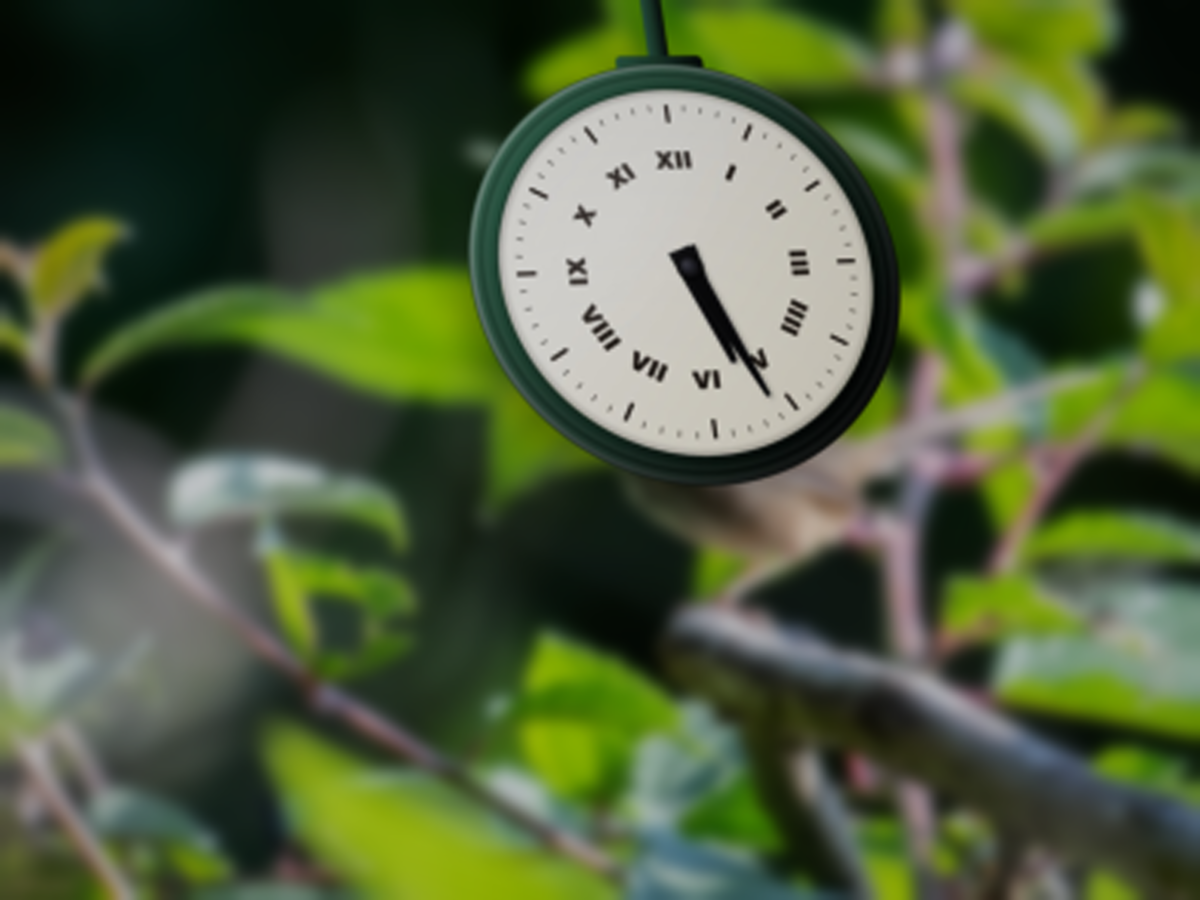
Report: 5 h 26 min
